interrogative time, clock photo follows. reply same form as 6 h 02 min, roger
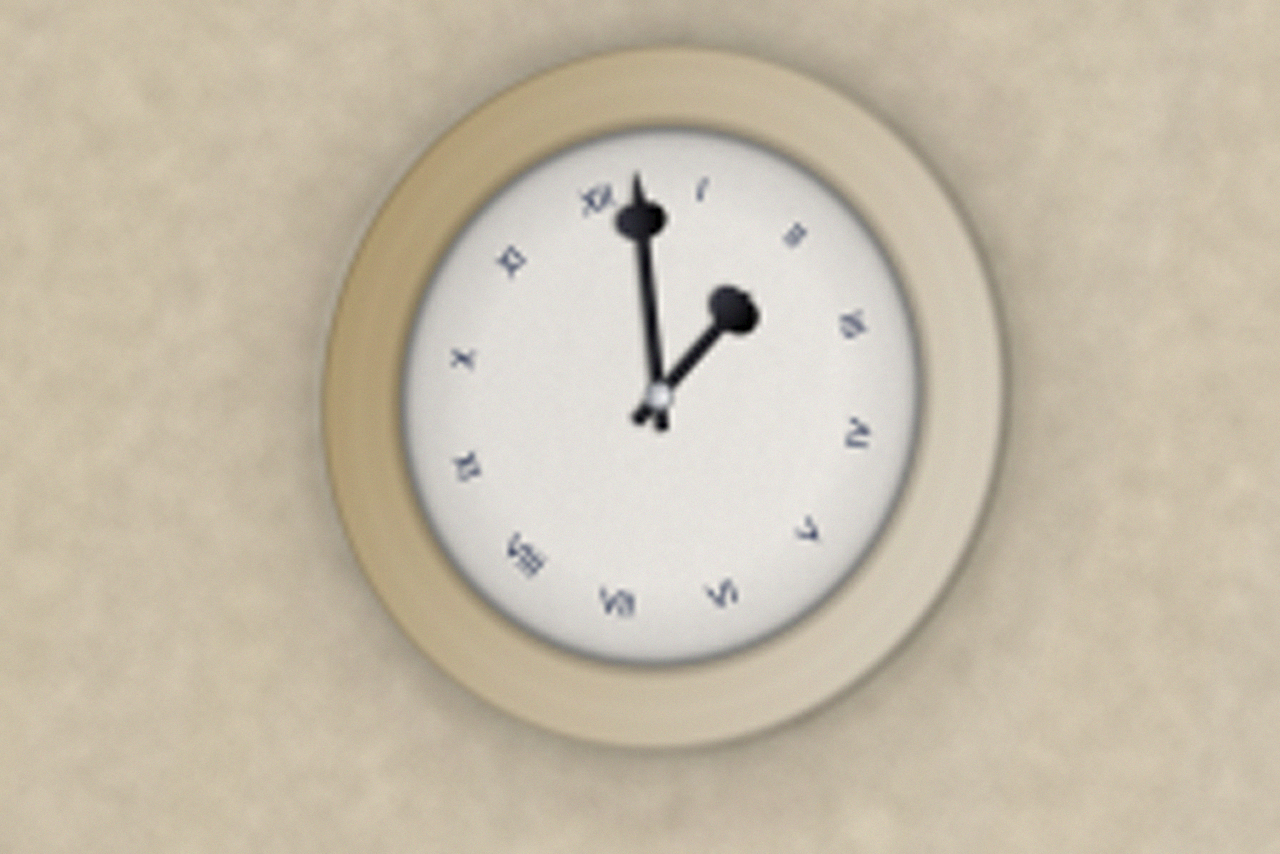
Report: 2 h 02 min
